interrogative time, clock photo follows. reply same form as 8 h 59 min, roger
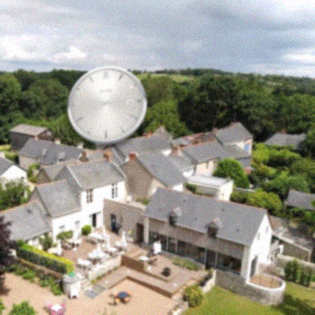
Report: 2 h 13 min
